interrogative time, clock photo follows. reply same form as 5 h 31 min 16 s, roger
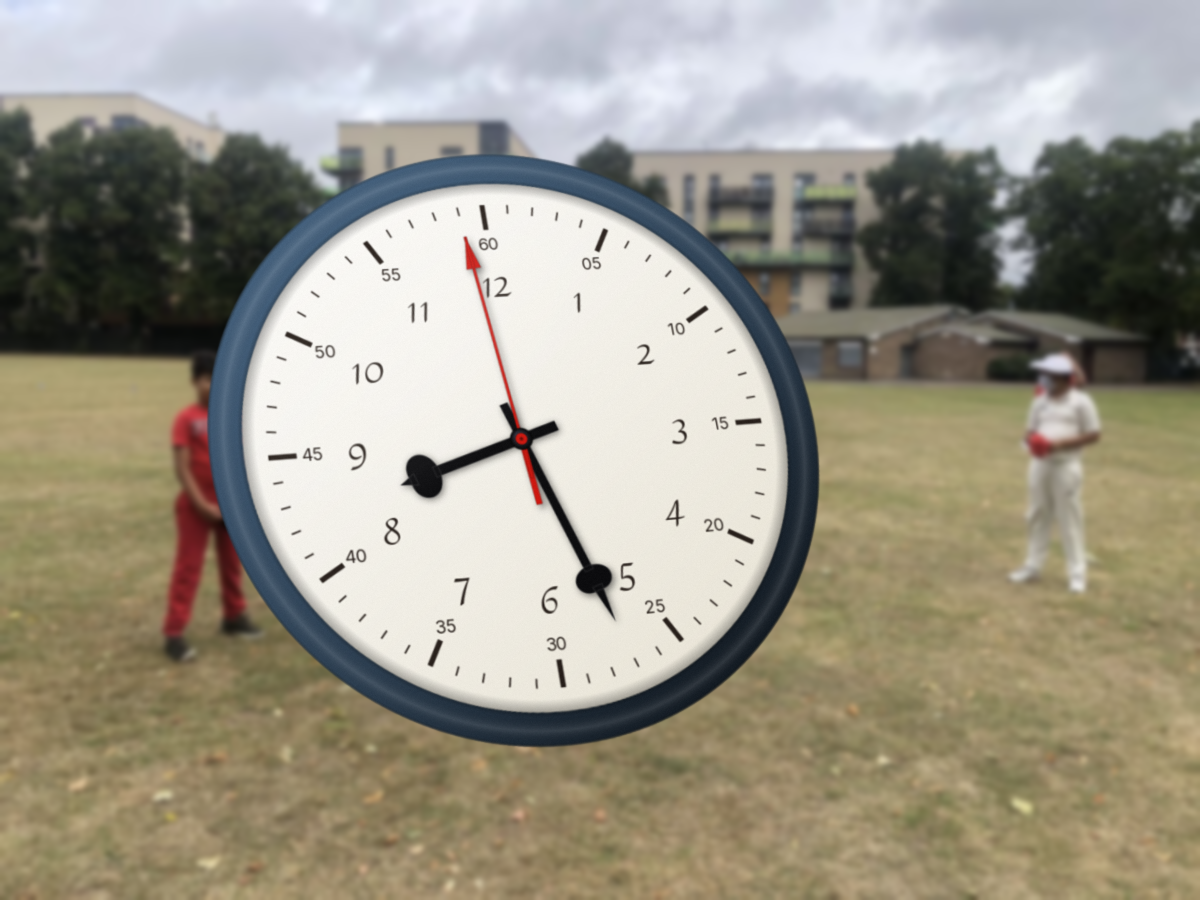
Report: 8 h 26 min 59 s
